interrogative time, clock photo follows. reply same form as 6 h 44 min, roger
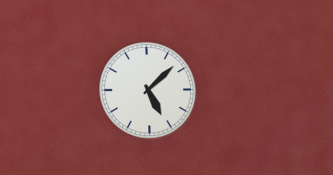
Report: 5 h 08 min
